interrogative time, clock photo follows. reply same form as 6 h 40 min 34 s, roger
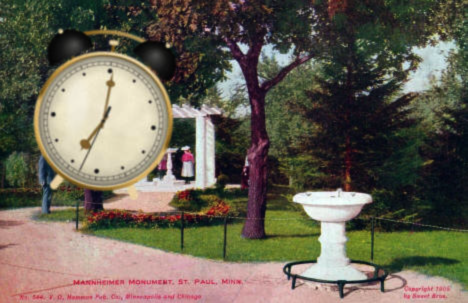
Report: 7 h 00 min 33 s
